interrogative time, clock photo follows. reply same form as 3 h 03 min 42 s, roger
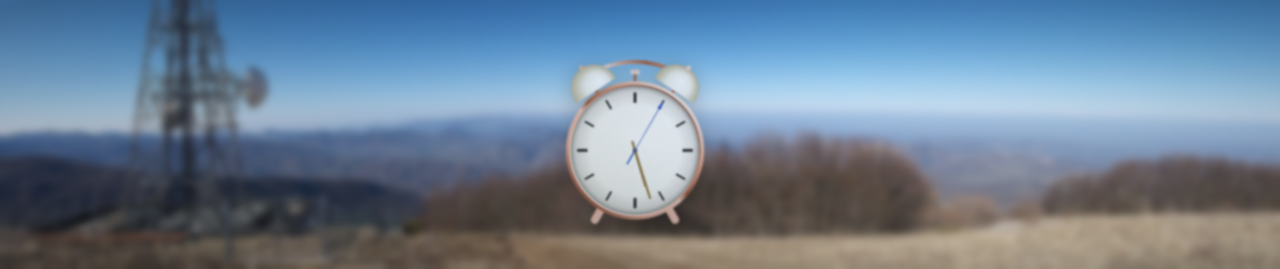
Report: 5 h 27 min 05 s
